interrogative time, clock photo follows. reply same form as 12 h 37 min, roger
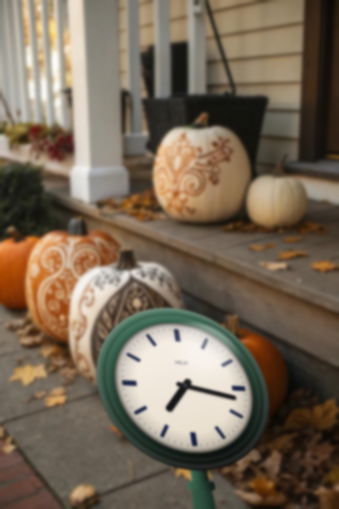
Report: 7 h 17 min
